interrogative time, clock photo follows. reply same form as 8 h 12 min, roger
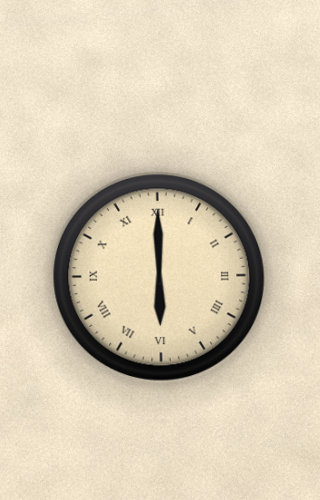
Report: 6 h 00 min
